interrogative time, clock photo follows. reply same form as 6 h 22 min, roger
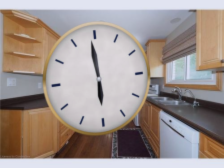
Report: 5 h 59 min
